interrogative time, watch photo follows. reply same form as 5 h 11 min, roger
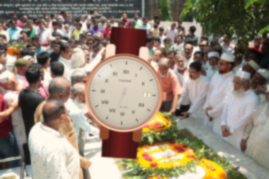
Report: 6 h 33 min
